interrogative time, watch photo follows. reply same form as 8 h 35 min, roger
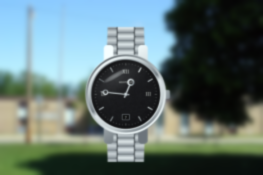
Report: 12 h 46 min
